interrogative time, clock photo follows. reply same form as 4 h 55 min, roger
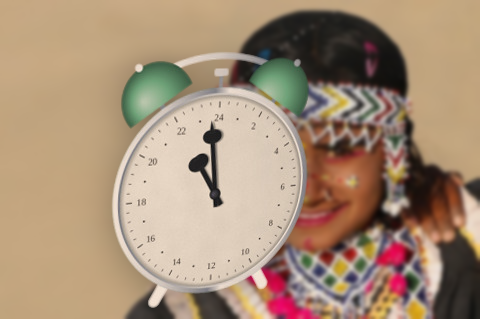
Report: 21 h 59 min
